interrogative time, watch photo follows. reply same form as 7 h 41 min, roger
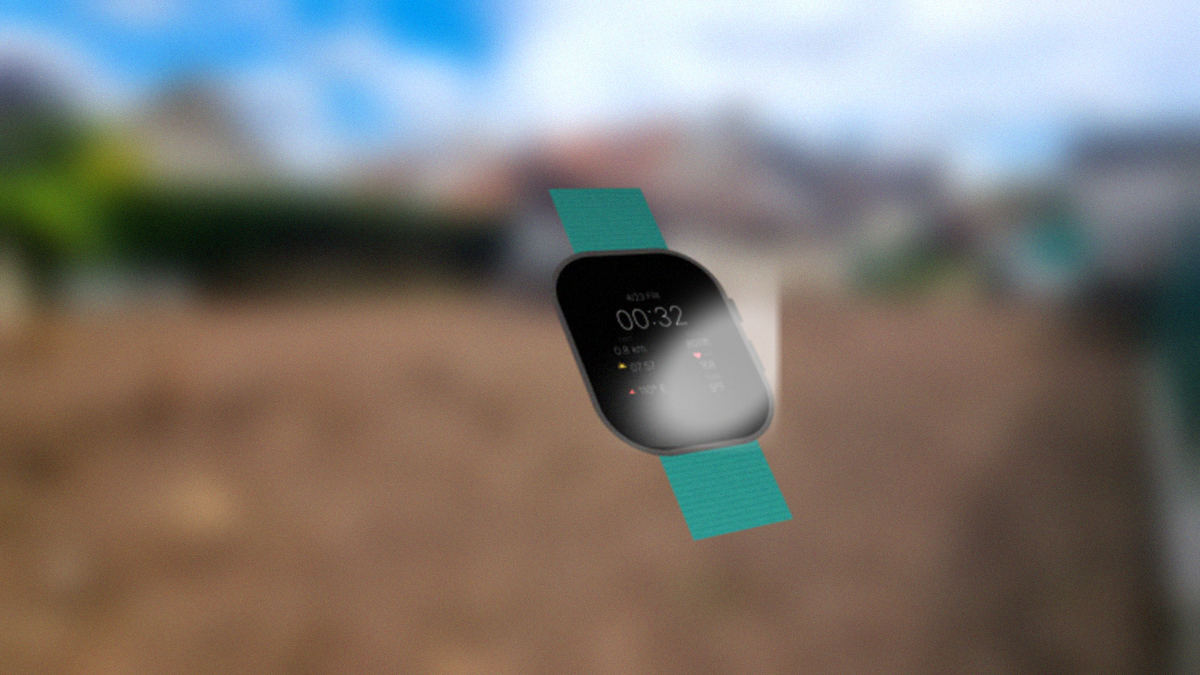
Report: 0 h 32 min
